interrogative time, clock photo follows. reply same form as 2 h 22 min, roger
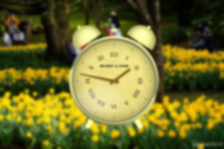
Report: 1 h 47 min
